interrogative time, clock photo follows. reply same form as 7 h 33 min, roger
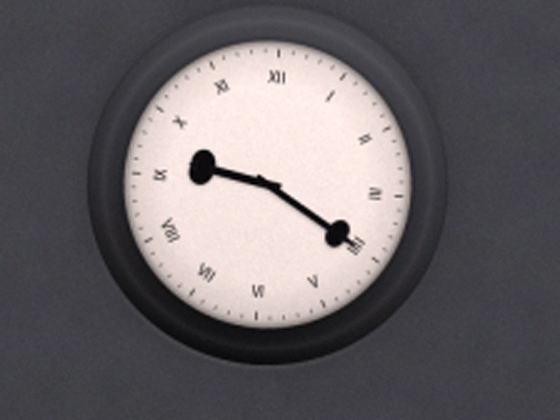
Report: 9 h 20 min
